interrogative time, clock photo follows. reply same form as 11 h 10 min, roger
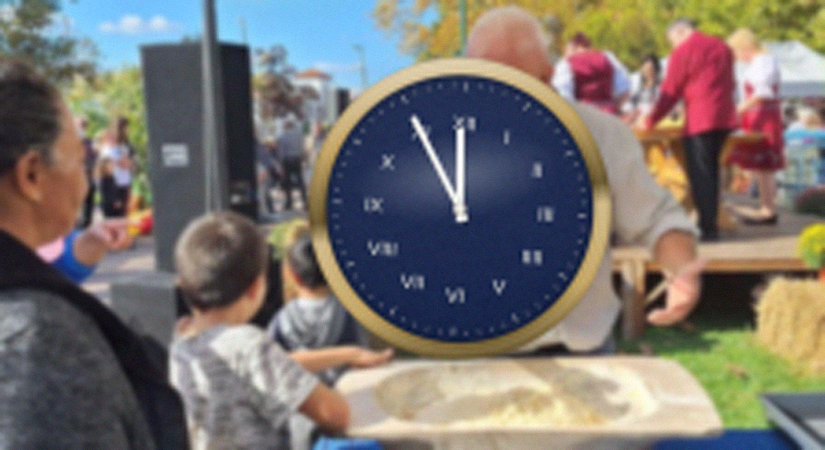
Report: 11 h 55 min
